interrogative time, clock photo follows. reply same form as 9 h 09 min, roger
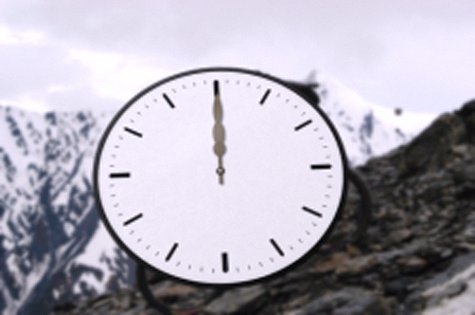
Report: 12 h 00 min
